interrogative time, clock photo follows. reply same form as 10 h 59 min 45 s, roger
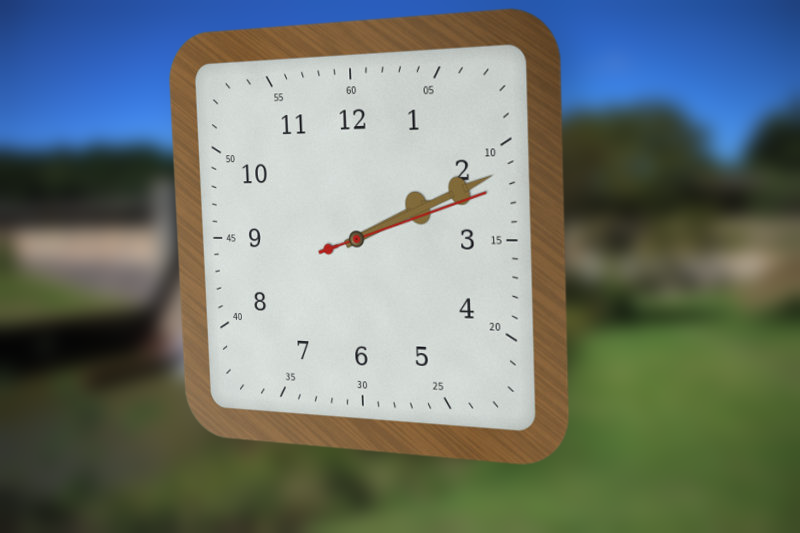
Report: 2 h 11 min 12 s
